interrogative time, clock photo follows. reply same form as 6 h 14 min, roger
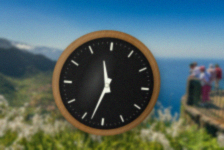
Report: 11 h 33 min
